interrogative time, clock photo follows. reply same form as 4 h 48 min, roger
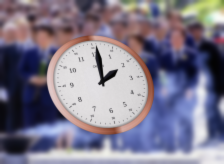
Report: 2 h 01 min
